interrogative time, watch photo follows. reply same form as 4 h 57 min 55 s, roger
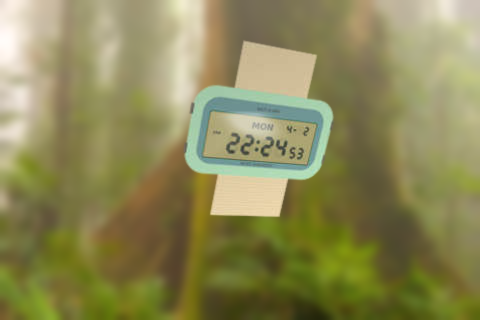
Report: 22 h 24 min 53 s
